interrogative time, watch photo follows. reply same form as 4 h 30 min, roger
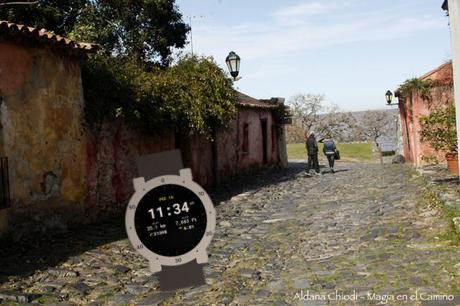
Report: 11 h 34 min
